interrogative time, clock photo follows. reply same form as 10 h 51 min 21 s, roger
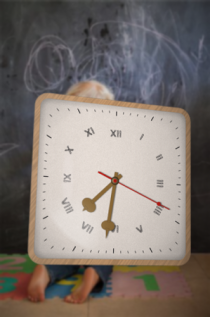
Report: 7 h 31 min 19 s
